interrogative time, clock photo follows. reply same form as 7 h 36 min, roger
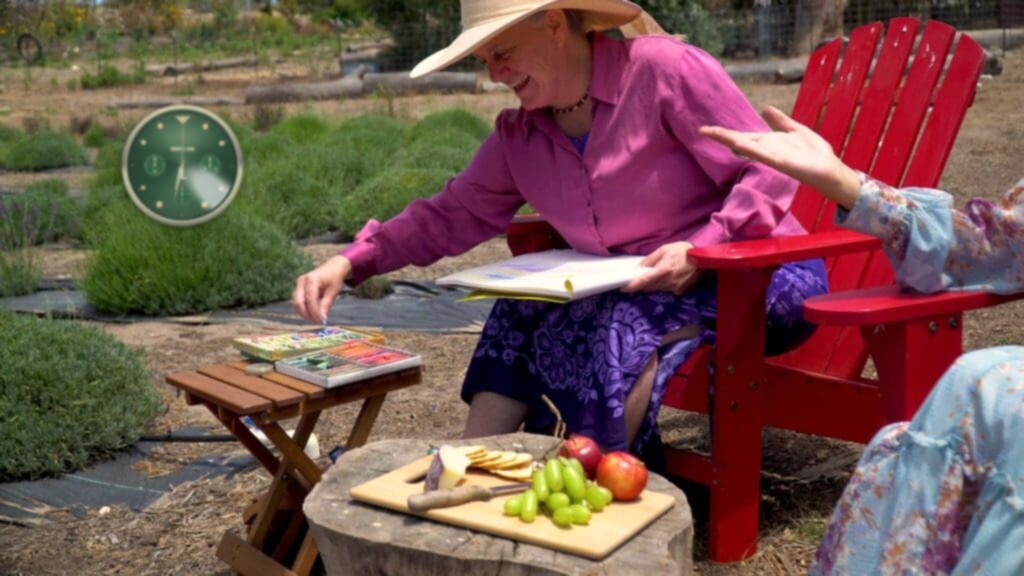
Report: 6 h 32 min
